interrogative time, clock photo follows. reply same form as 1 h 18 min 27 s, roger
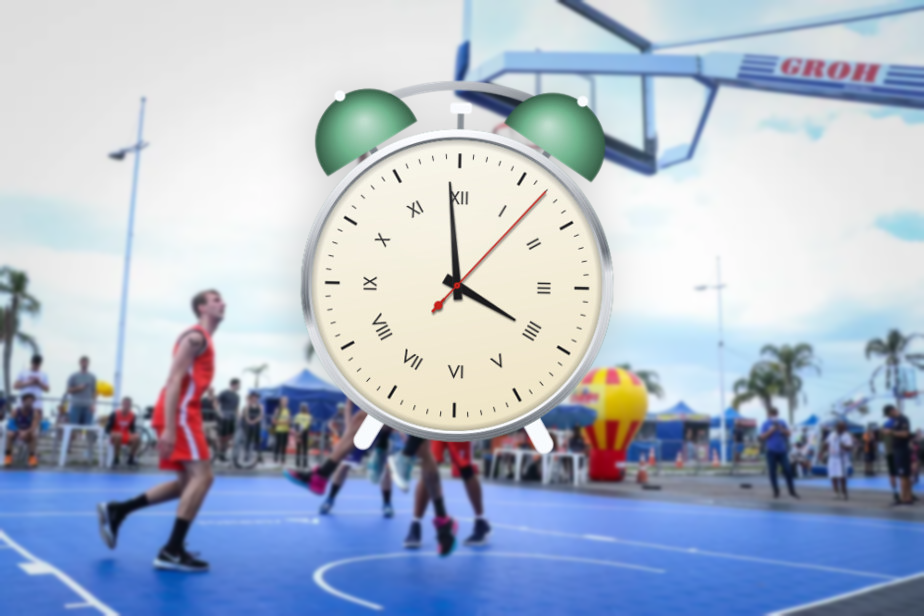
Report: 3 h 59 min 07 s
